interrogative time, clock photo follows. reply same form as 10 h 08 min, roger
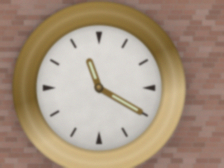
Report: 11 h 20 min
